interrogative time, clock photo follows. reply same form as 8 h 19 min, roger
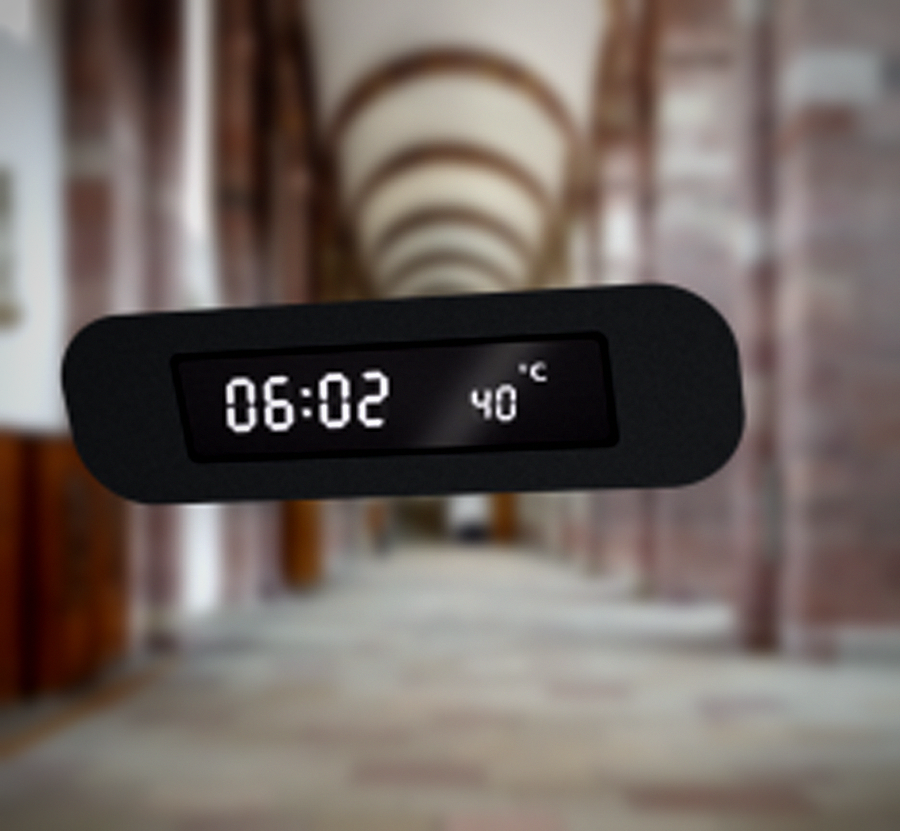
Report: 6 h 02 min
